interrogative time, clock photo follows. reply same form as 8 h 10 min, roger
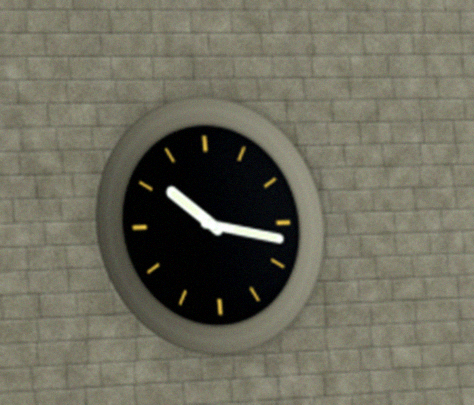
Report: 10 h 17 min
